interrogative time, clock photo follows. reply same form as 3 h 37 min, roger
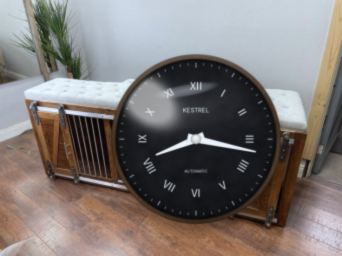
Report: 8 h 17 min
